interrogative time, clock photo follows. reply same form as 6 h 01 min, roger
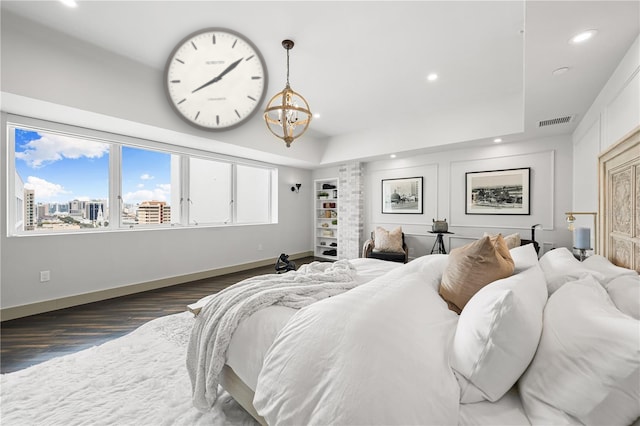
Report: 8 h 09 min
